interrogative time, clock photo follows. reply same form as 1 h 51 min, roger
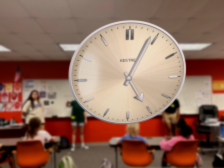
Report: 5 h 04 min
